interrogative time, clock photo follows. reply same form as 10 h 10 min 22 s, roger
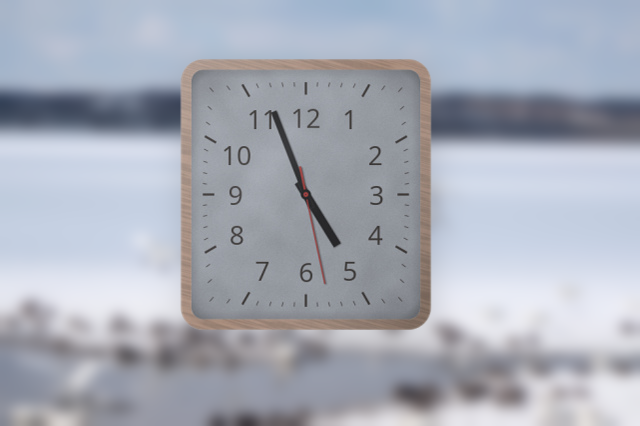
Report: 4 h 56 min 28 s
